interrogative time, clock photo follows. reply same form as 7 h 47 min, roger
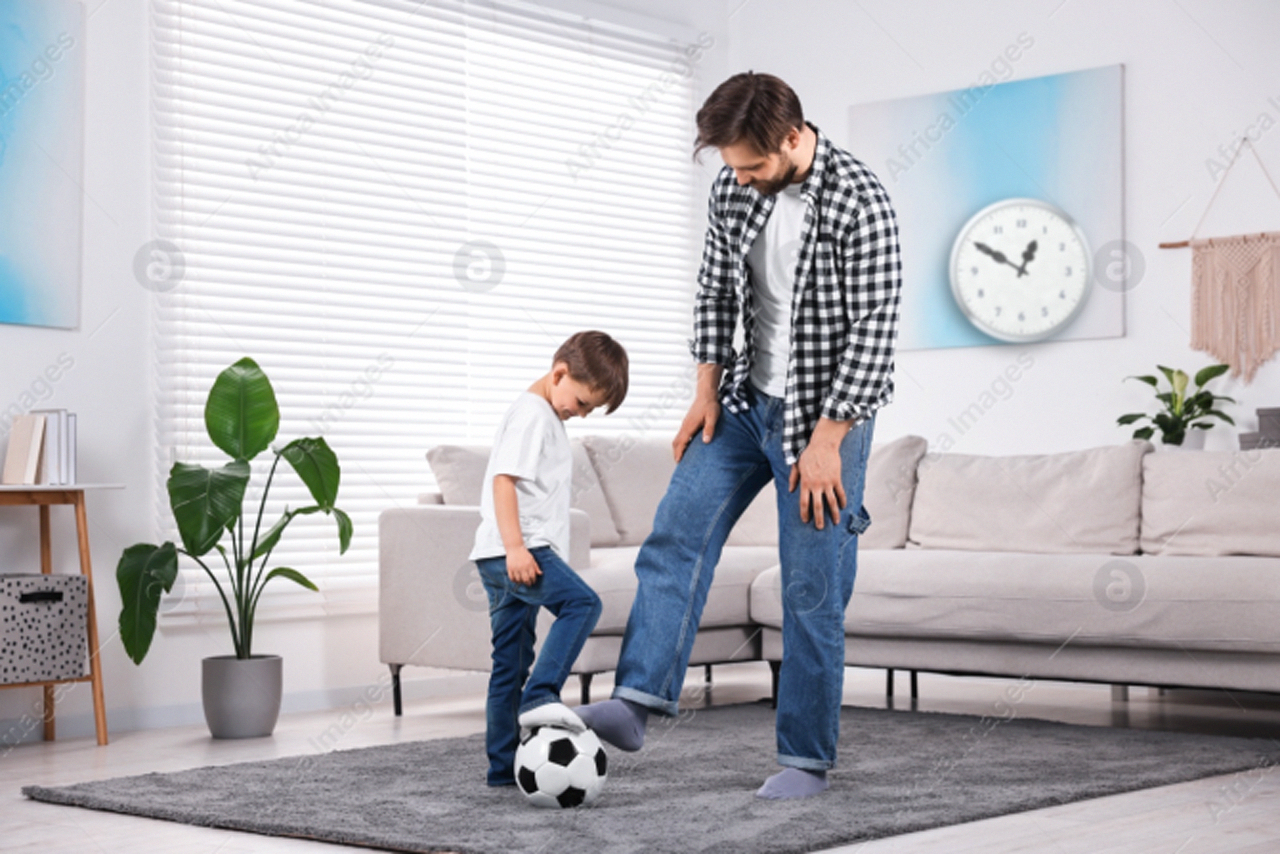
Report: 12 h 50 min
